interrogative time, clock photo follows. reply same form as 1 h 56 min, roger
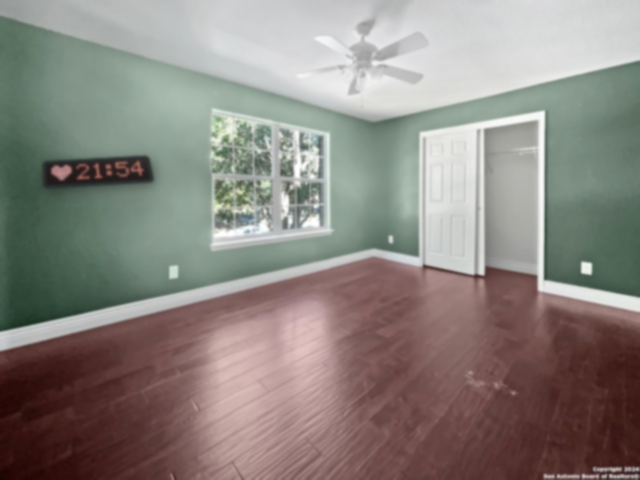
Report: 21 h 54 min
